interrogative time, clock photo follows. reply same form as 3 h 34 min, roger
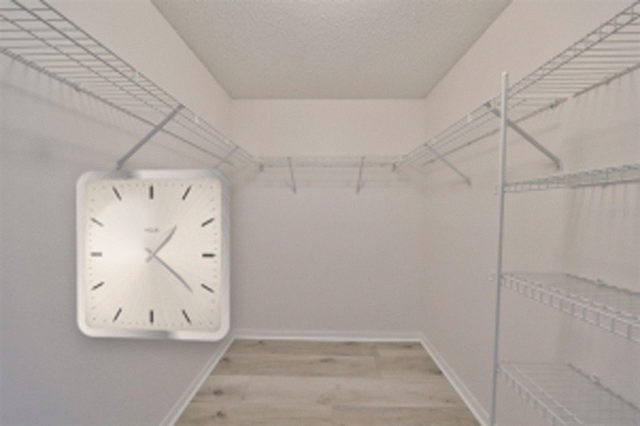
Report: 1 h 22 min
